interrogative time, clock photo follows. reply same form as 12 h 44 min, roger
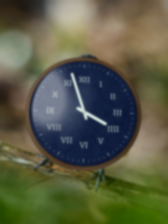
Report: 3 h 57 min
